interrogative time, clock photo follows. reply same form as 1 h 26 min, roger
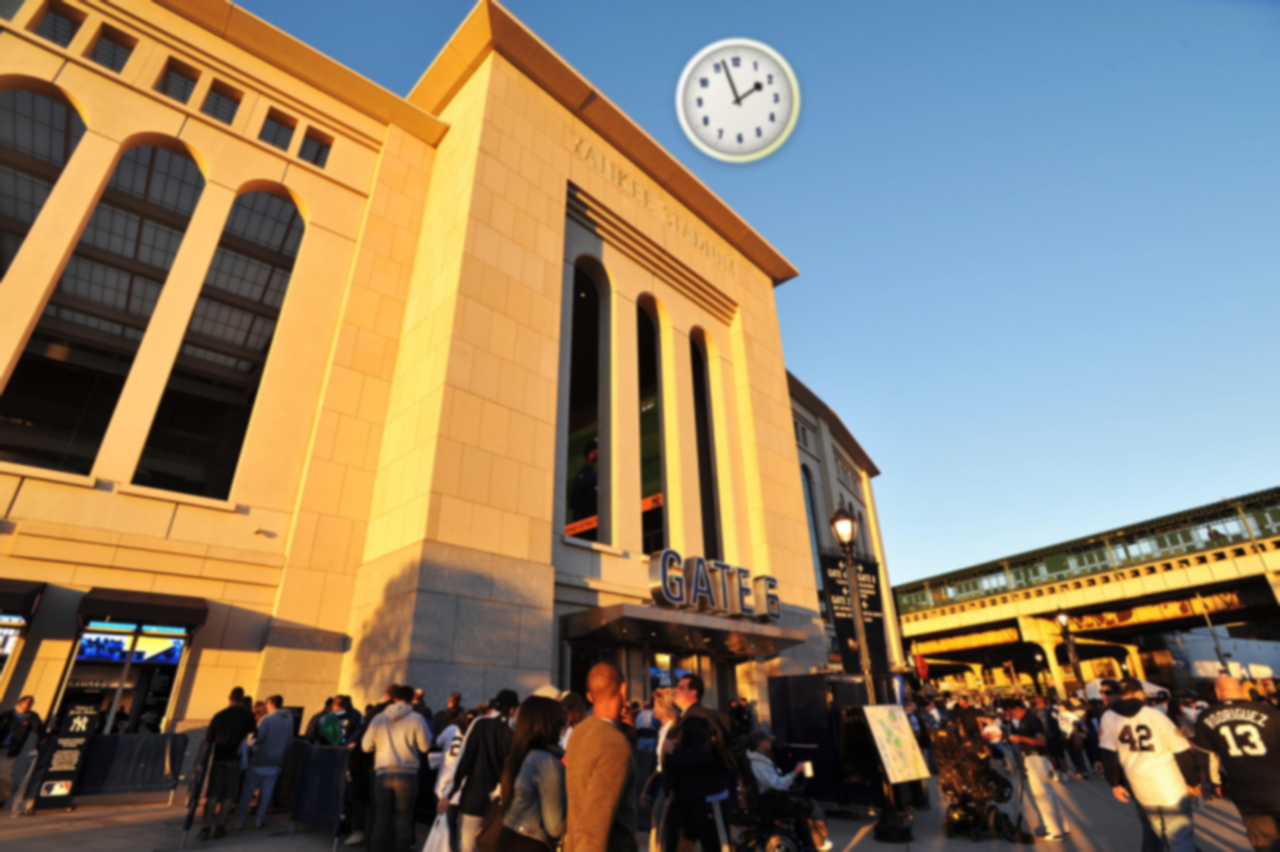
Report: 1 h 57 min
